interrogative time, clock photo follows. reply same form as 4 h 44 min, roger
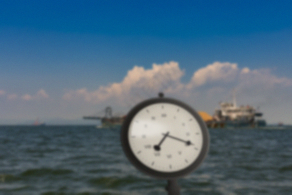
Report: 7 h 19 min
